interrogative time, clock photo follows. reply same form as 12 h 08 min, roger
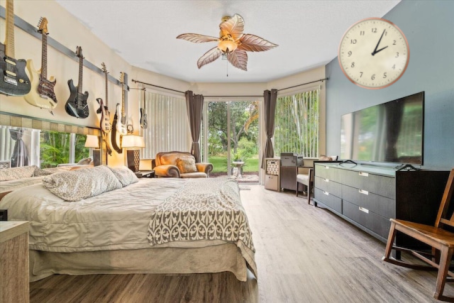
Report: 2 h 04 min
